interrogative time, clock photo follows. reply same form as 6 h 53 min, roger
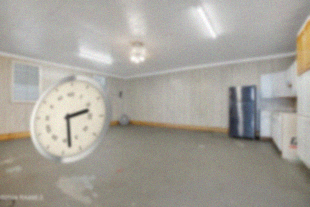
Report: 2 h 28 min
